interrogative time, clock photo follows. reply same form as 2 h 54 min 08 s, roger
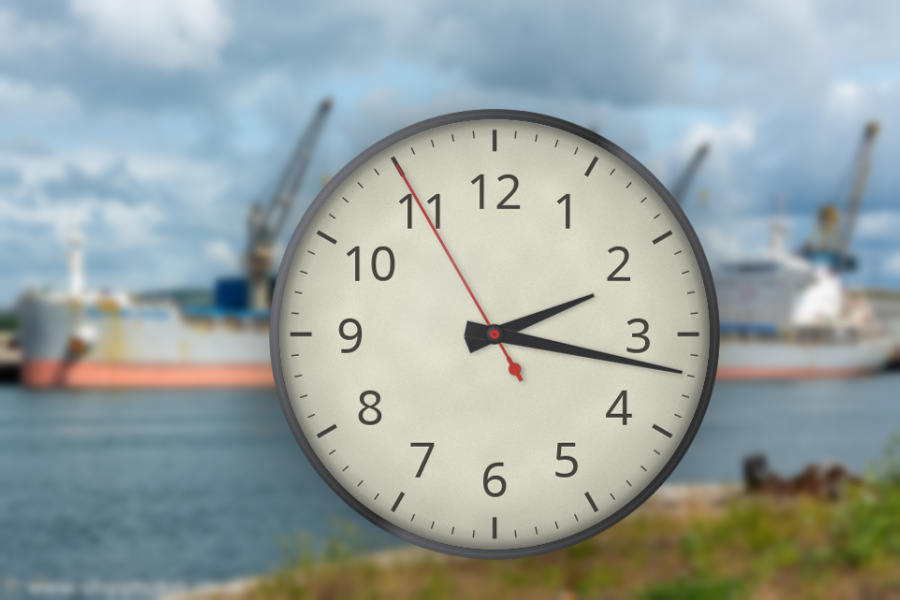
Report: 2 h 16 min 55 s
